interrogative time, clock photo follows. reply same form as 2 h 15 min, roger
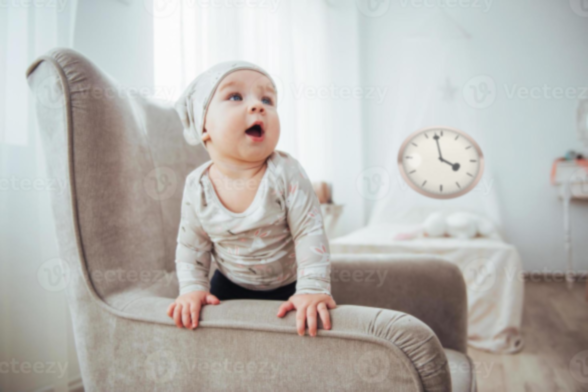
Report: 3 h 58 min
